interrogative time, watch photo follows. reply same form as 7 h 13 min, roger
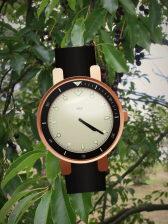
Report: 4 h 21 min
